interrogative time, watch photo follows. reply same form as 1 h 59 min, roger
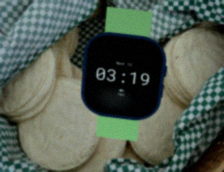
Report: 3 h 19 min
